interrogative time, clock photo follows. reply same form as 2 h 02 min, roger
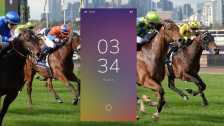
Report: 3 h 34 min
